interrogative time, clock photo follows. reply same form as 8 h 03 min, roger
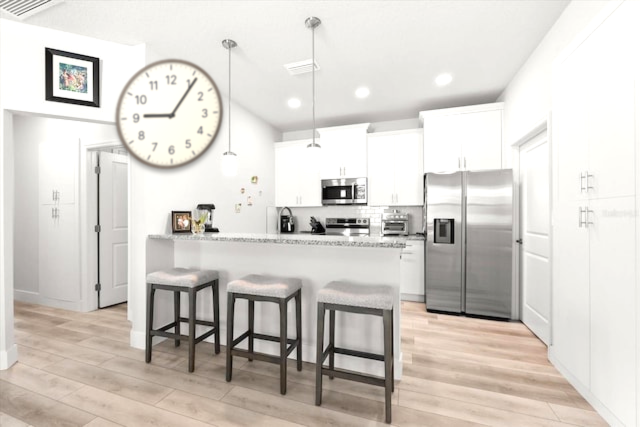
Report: 9 h 06 min
